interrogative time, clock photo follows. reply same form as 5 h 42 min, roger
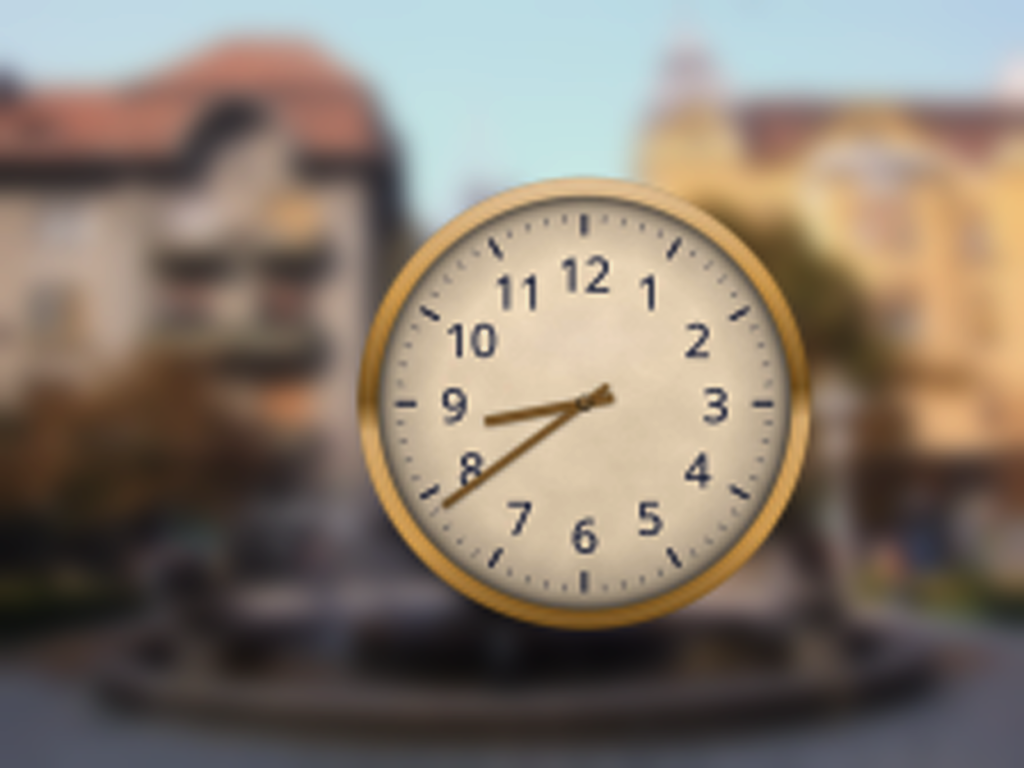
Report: 8 h 39 min
